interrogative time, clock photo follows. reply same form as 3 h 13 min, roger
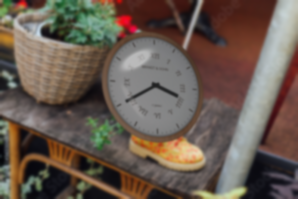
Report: 3 h 40 min
